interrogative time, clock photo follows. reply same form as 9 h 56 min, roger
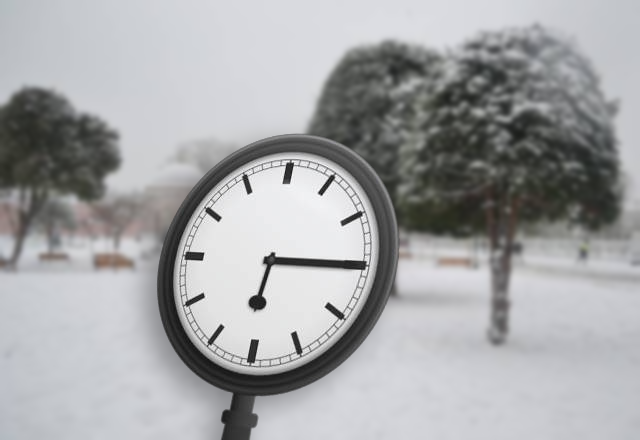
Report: 6 h 15 min
